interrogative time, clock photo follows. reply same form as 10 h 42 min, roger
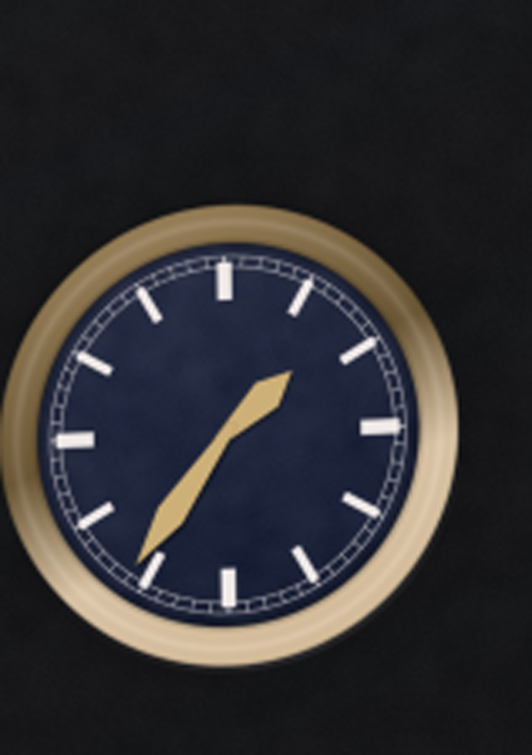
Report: 1 h 36 min
